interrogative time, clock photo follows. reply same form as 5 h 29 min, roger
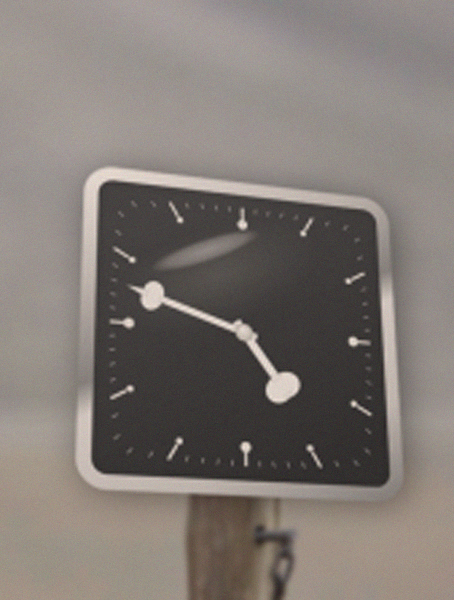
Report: 4 h 48 min
